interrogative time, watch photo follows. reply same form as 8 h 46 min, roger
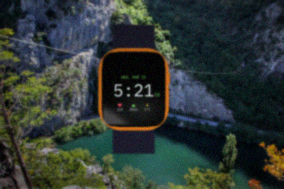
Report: 5 h 21 min
